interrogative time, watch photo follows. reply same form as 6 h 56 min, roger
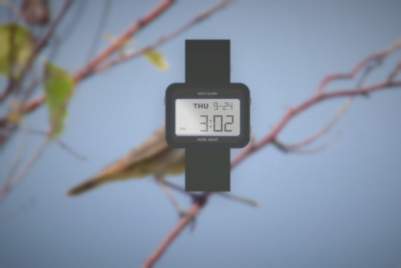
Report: 3 h 02 min
